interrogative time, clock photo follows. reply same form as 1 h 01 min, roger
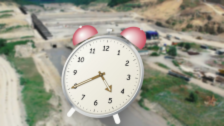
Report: 4 h 40 min
